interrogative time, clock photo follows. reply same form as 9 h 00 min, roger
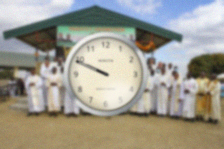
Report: 9 h 49 min
